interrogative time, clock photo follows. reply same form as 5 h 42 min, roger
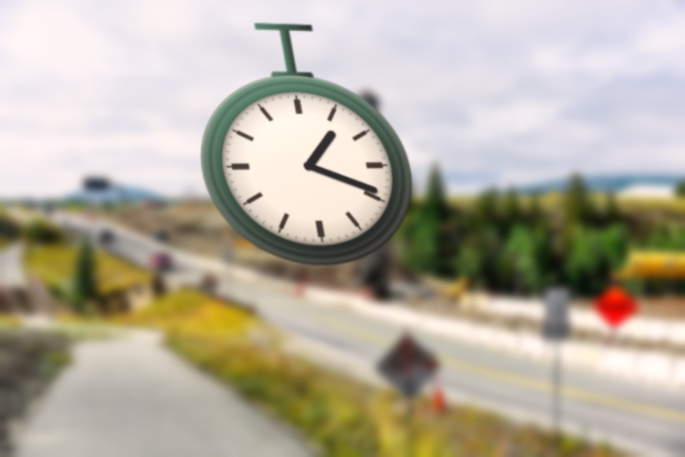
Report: 1 h 19 min
